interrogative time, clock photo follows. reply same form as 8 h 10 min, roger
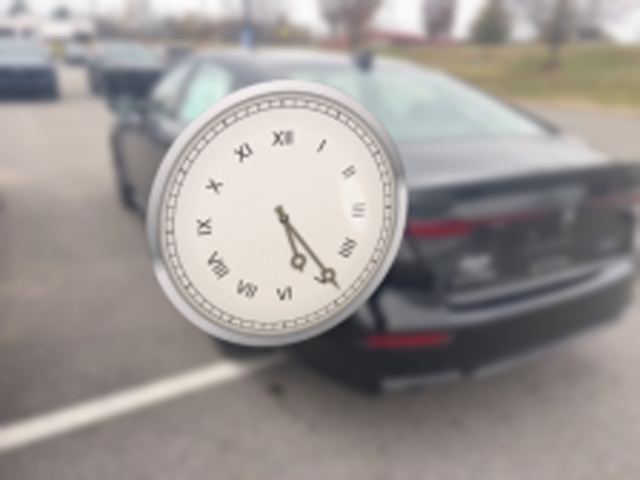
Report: 5 h 24 min
